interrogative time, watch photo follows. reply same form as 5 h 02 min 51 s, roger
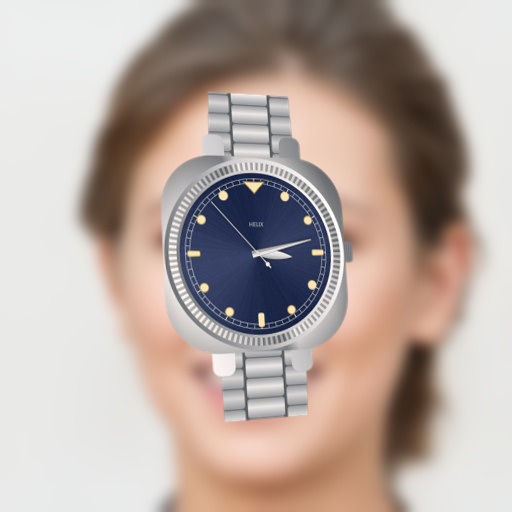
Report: 3 h 12 min 53 s
